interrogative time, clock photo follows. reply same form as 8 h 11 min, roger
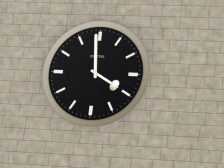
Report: 3 h 59 min
